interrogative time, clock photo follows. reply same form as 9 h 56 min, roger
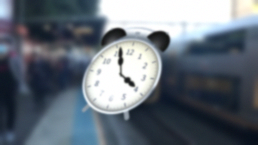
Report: 3 h 56 min
